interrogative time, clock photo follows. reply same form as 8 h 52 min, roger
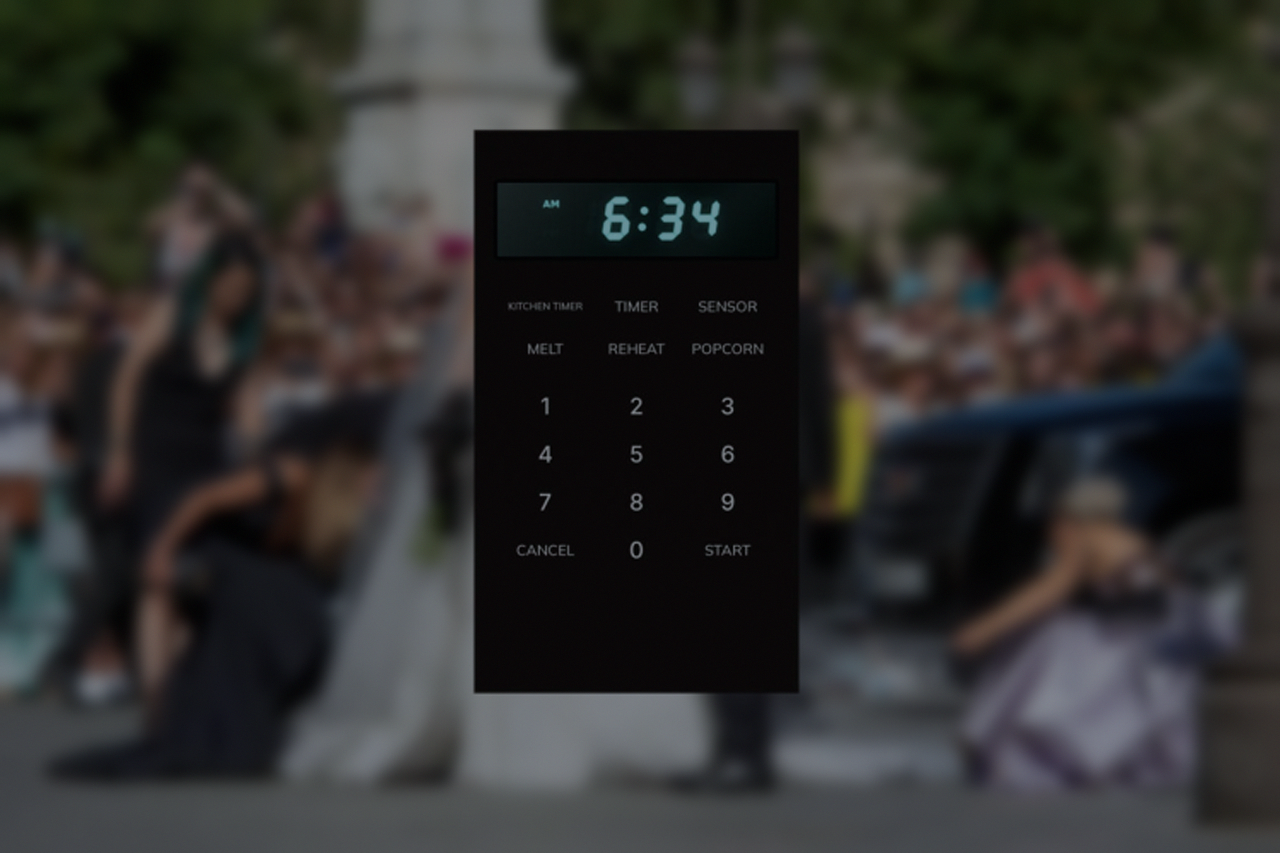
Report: 6 h 34 min
